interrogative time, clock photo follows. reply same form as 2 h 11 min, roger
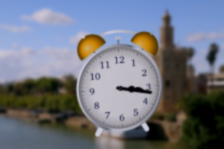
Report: 3 h 17 min
